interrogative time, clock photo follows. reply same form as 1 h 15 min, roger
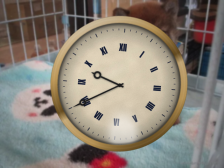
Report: 9 h 40 min
